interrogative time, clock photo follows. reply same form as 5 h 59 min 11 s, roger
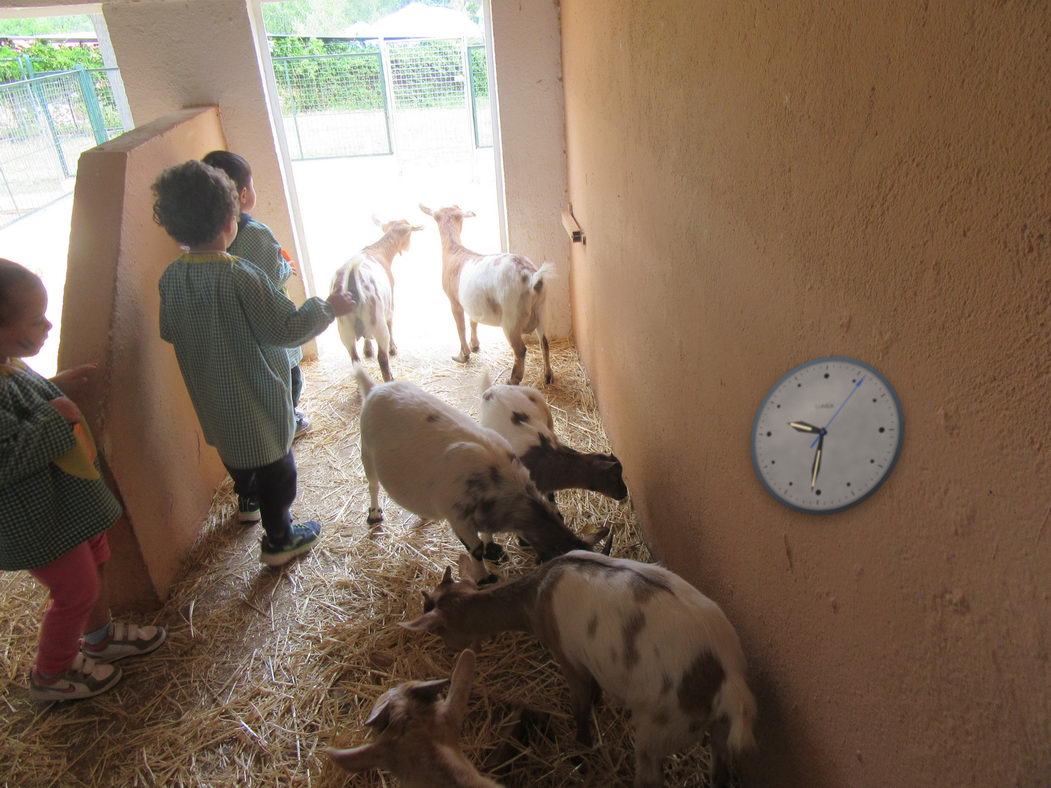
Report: 9 h 31 min 06 s
